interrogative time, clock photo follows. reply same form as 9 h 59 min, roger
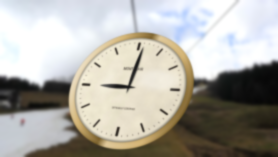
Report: 9 h 01 min
